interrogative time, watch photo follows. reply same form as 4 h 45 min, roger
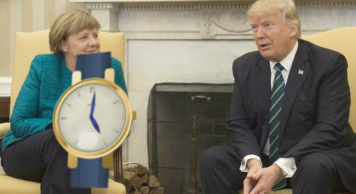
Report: 5 h 01 min
